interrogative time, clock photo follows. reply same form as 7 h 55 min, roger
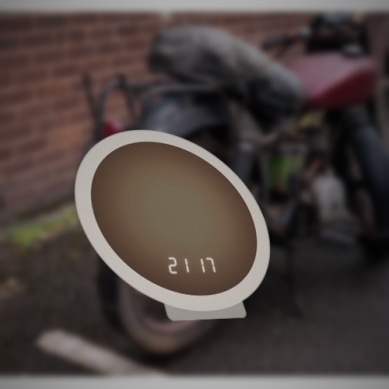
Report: 21 h 17 min
